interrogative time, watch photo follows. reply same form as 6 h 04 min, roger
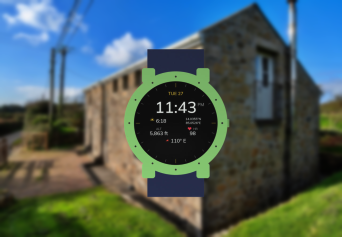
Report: 11 h 43 min
